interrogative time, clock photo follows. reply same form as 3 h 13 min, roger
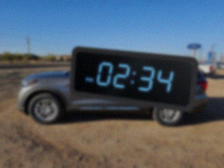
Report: 2 h 34 min
